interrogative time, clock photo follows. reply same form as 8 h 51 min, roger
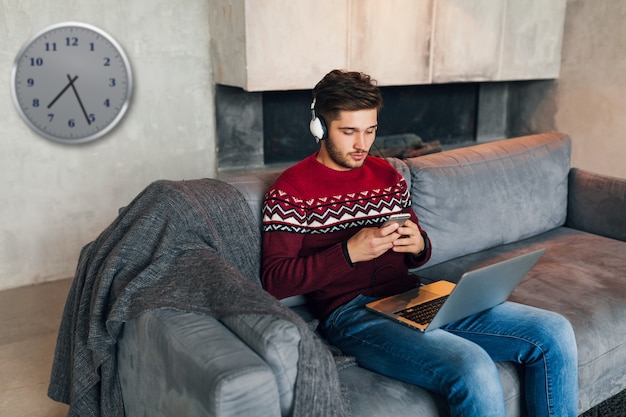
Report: 7 h 26 min
